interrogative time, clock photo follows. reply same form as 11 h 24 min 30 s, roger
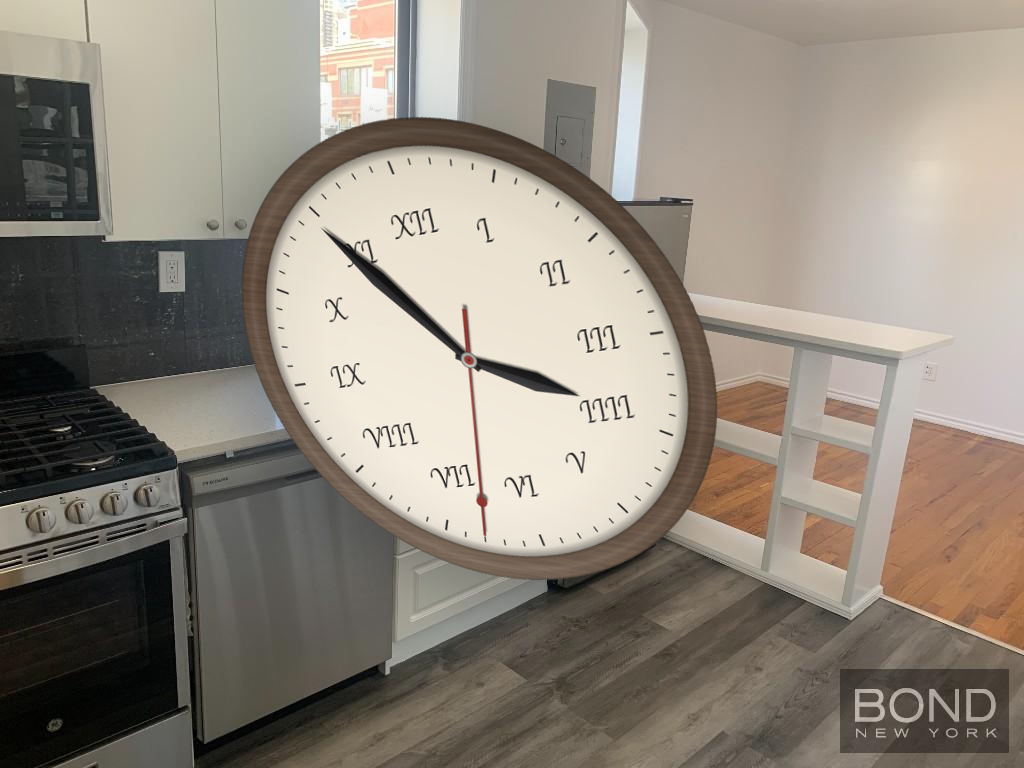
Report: 3 h 54 min 33 s
